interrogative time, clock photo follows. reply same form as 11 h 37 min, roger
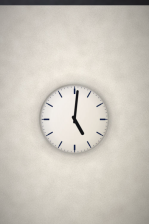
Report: 5 h 01 min
